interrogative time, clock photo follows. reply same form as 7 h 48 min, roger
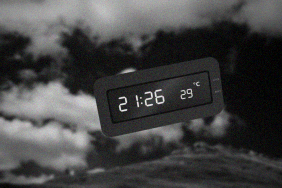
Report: 21 h 26 min
